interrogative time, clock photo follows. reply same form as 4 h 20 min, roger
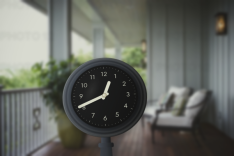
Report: 12 h 41 min
